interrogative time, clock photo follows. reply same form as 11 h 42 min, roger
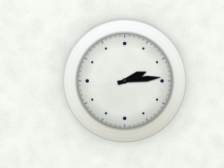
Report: 2 h 14 min
